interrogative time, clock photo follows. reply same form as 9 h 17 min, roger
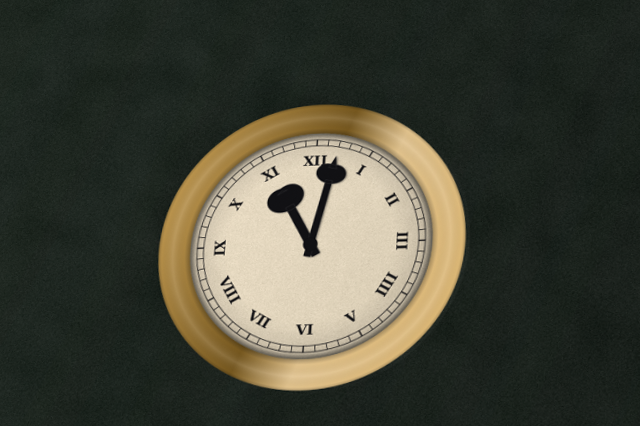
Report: 11 h 02 min
